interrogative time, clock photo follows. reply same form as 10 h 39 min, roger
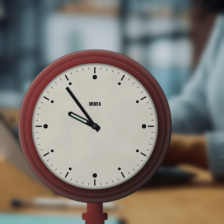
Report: 9 h 54 min
